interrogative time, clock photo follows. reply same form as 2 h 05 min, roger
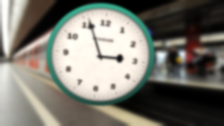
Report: 2 h 56 min
